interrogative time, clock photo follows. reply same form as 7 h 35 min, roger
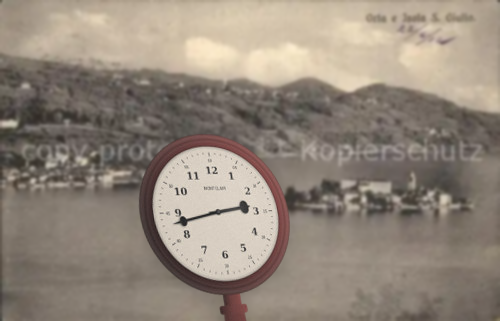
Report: 2 h 43 min
